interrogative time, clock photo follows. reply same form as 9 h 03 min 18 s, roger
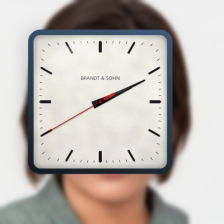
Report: 2 h 10 min 40 s
